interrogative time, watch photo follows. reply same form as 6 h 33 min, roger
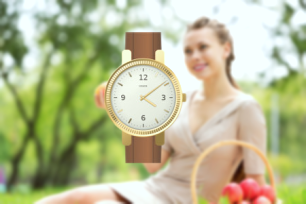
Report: 4 h 09 min
